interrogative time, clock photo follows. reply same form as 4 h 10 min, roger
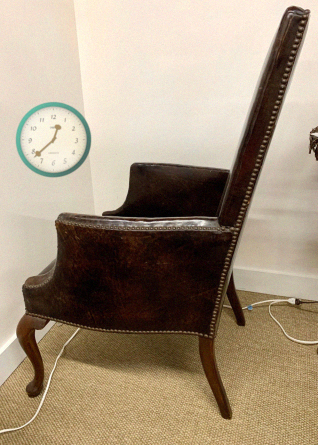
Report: 12 h 38 min
